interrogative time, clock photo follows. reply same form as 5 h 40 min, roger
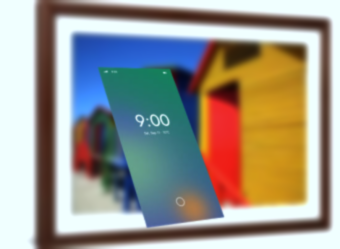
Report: 9 h 00 min
